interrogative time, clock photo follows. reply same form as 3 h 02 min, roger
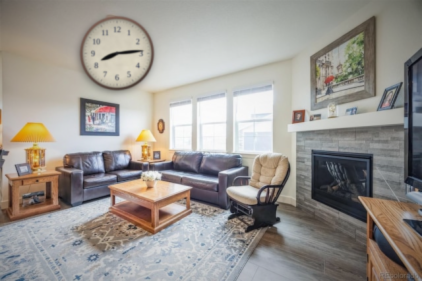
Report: 8 h 14 min
